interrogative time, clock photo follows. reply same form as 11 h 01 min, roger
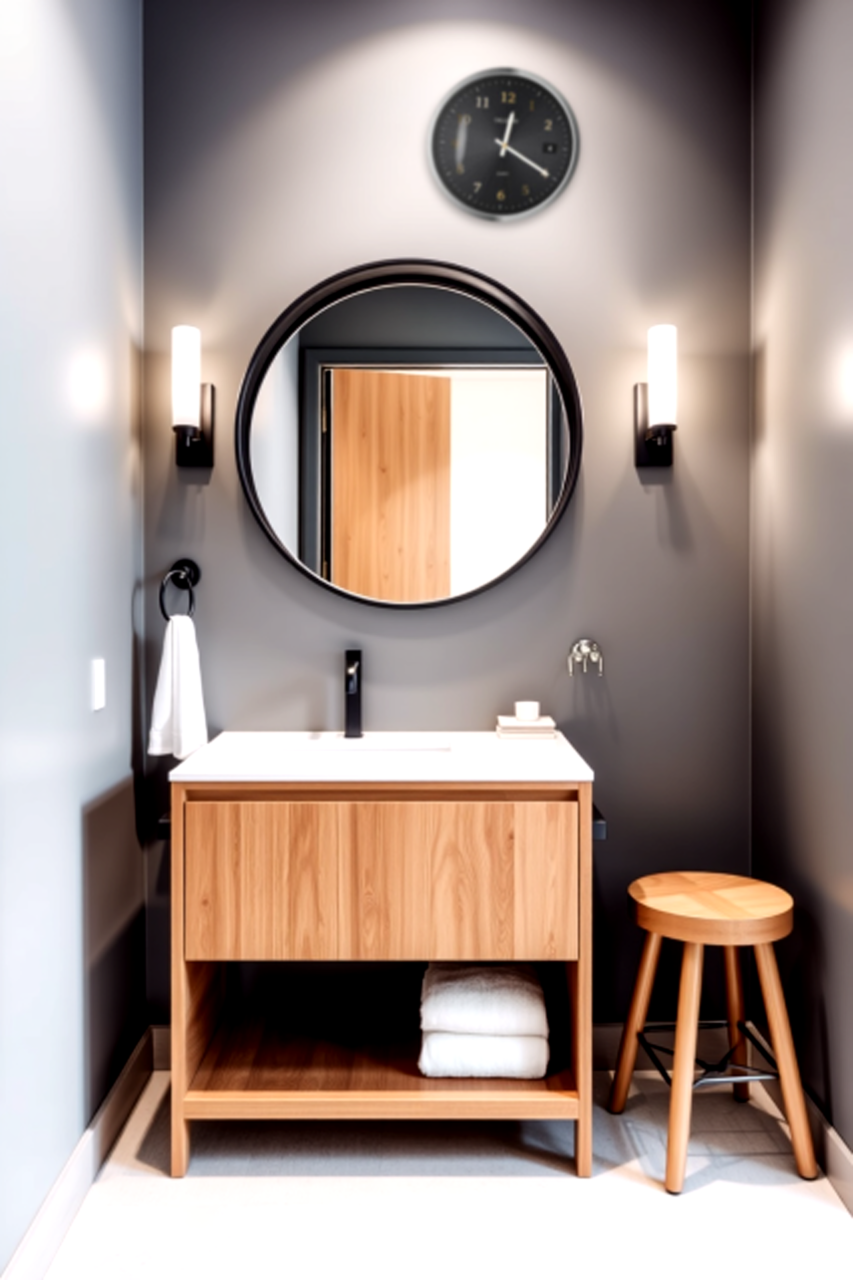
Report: 12 h 20 min
